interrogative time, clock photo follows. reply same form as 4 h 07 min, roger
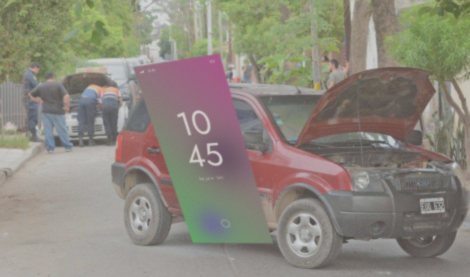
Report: 10 h 45 min
